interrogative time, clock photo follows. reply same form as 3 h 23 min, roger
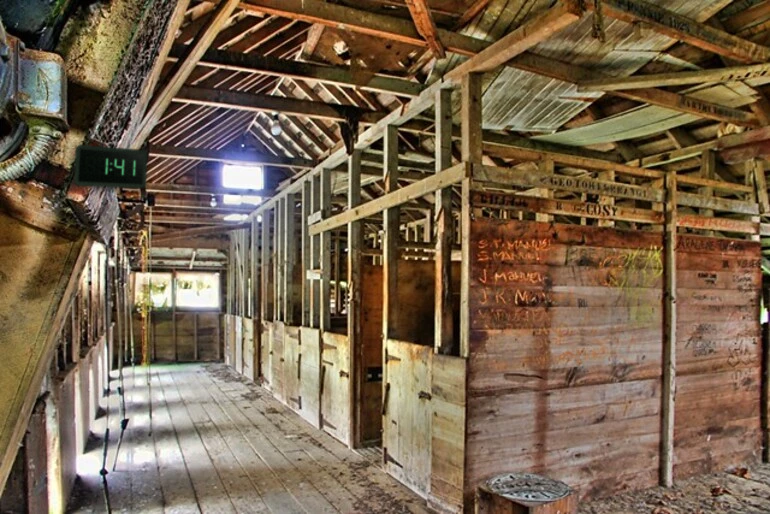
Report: 1 h 41 min
